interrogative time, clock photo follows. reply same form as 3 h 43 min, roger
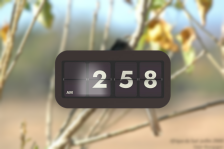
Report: 2 h 58 min
